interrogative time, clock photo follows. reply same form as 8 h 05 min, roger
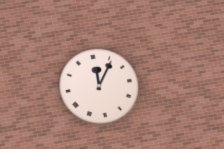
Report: 12 h 06 min
